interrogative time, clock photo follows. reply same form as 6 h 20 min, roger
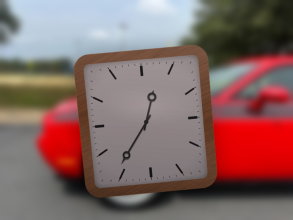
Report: 12 h 36 min
